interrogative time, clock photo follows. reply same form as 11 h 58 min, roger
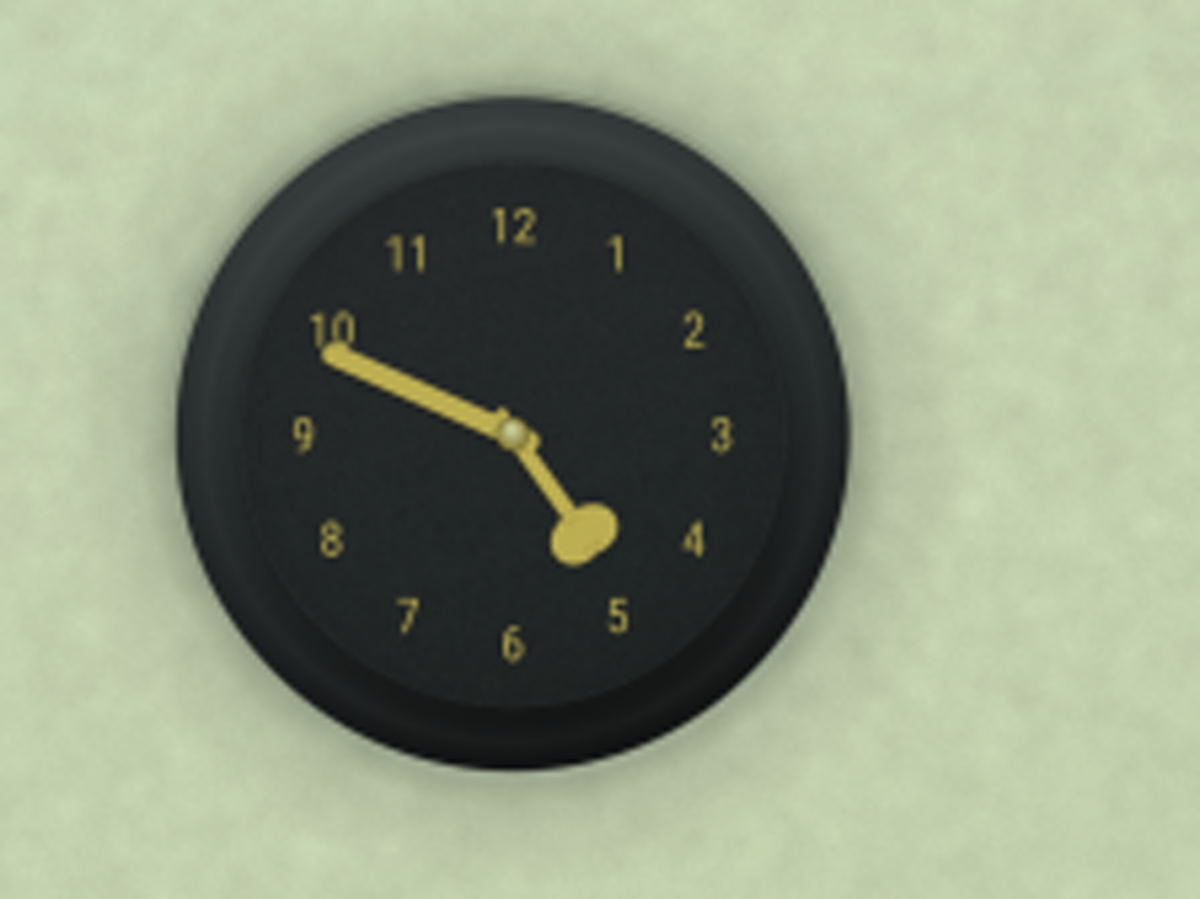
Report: 4 h 49 min
